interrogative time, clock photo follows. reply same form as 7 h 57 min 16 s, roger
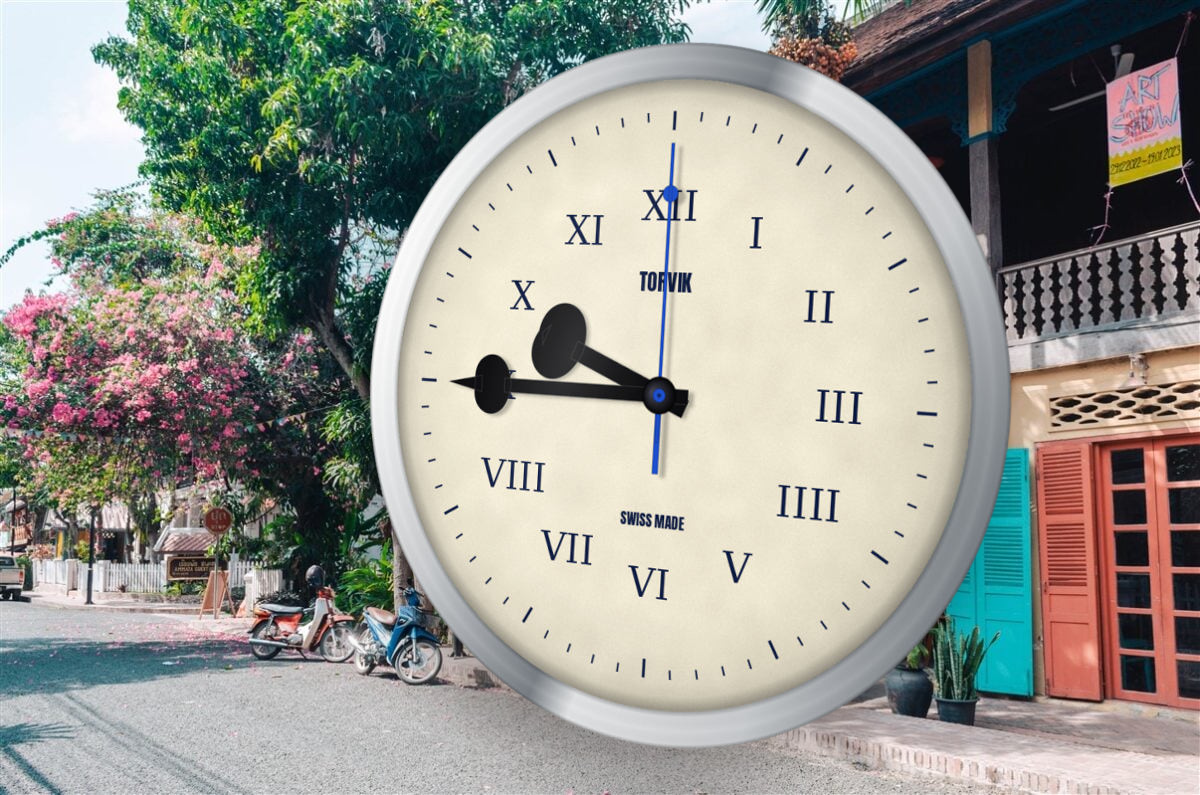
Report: 9 h 45 min 00 s
